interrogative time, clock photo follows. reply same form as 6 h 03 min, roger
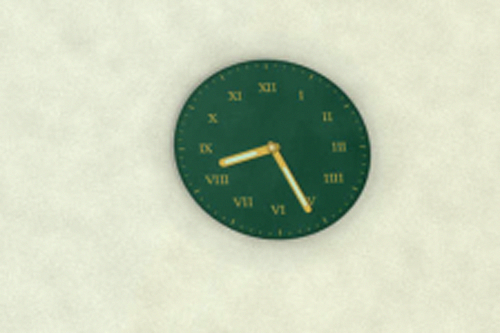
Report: 8 h 26 min
